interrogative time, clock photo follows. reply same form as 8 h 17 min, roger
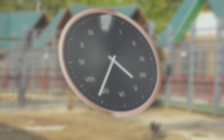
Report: 4 h 36 min
